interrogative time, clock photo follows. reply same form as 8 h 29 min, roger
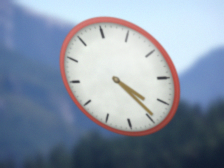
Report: 4 h 24 min
